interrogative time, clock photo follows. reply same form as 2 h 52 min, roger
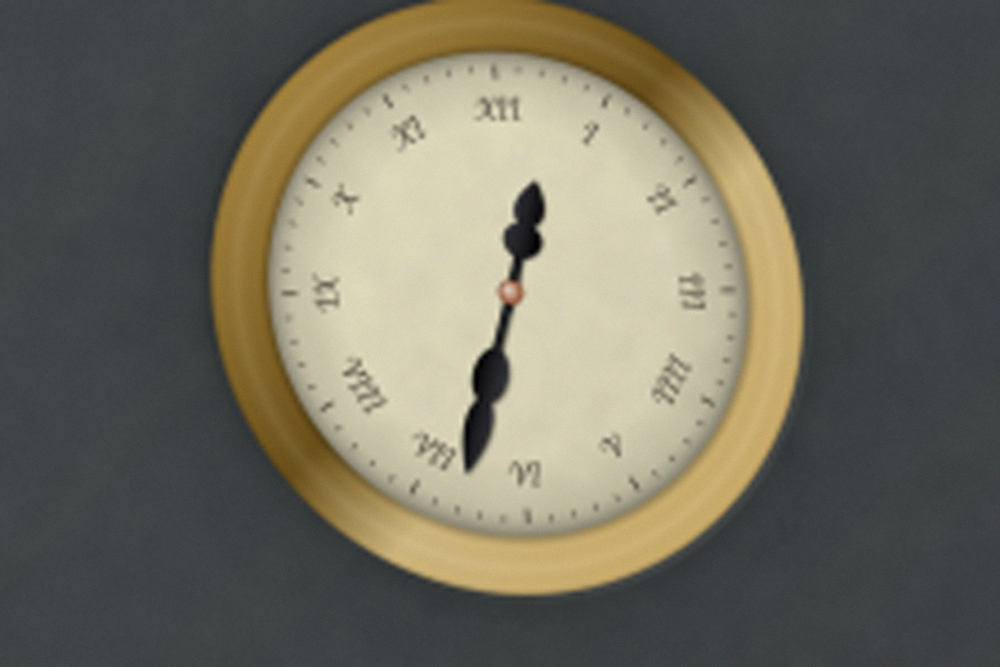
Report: 12 h 33 min
